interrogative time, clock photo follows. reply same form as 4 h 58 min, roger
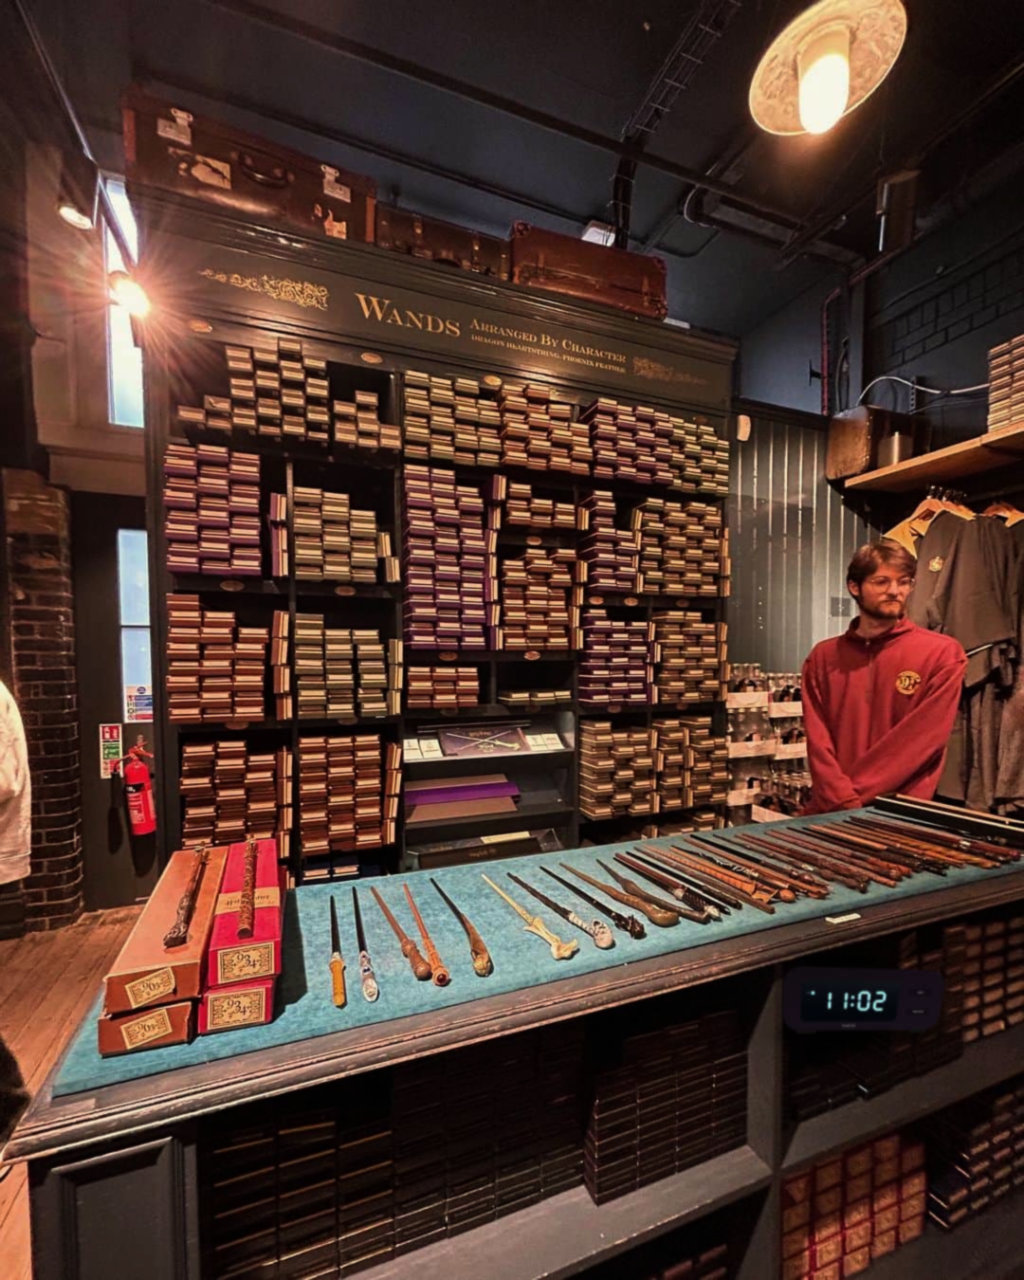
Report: 11 h 02 min
